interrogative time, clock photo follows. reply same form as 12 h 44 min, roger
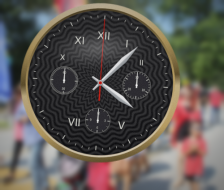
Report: 4 h 07 min
